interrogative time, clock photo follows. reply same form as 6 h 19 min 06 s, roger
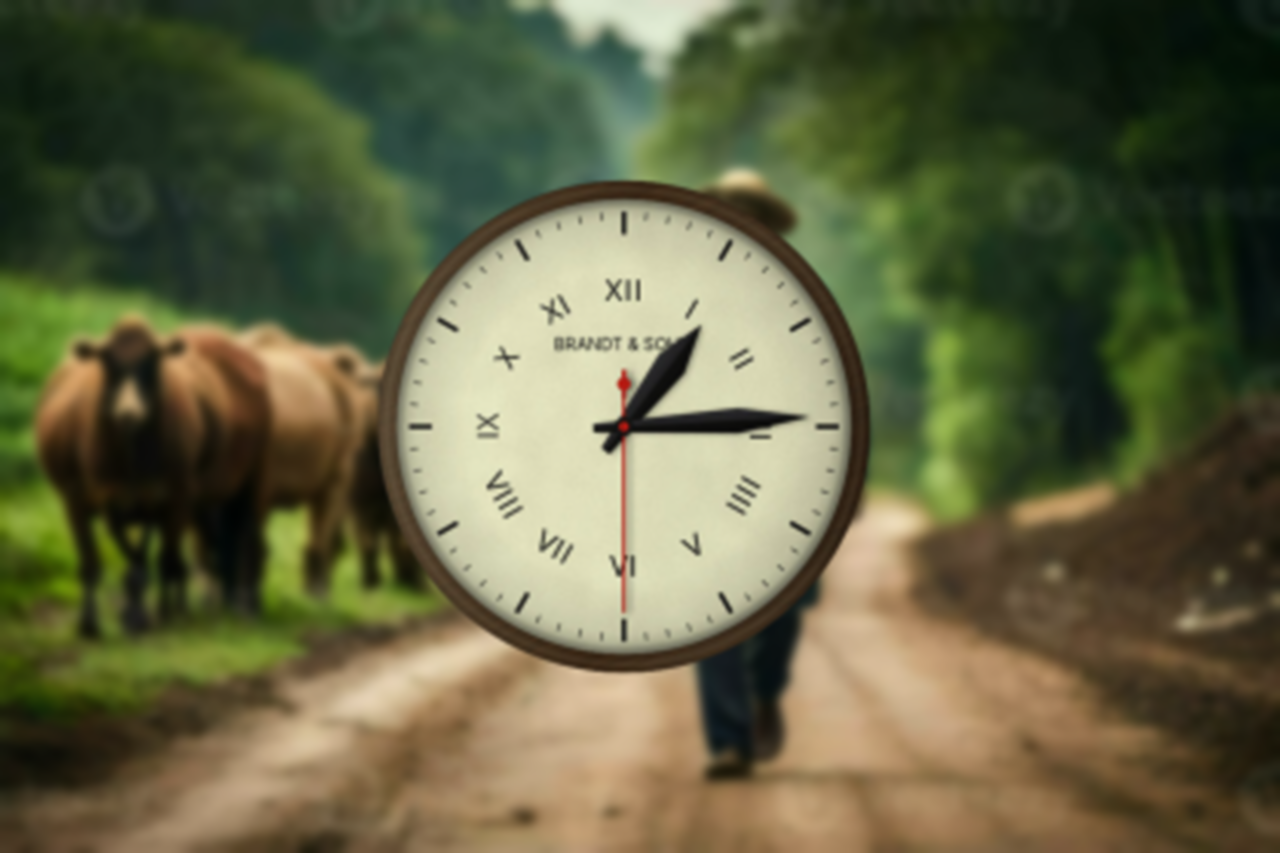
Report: 1 h 14 min 30 s
